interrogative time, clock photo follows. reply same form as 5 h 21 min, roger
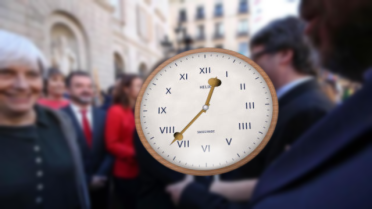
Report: 12 h 37 min
